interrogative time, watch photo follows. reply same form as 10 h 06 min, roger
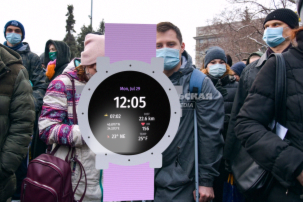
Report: 12 h 05 min
